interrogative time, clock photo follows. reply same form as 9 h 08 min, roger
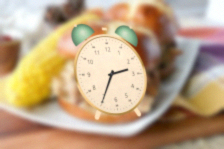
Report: 2 h 35 min
